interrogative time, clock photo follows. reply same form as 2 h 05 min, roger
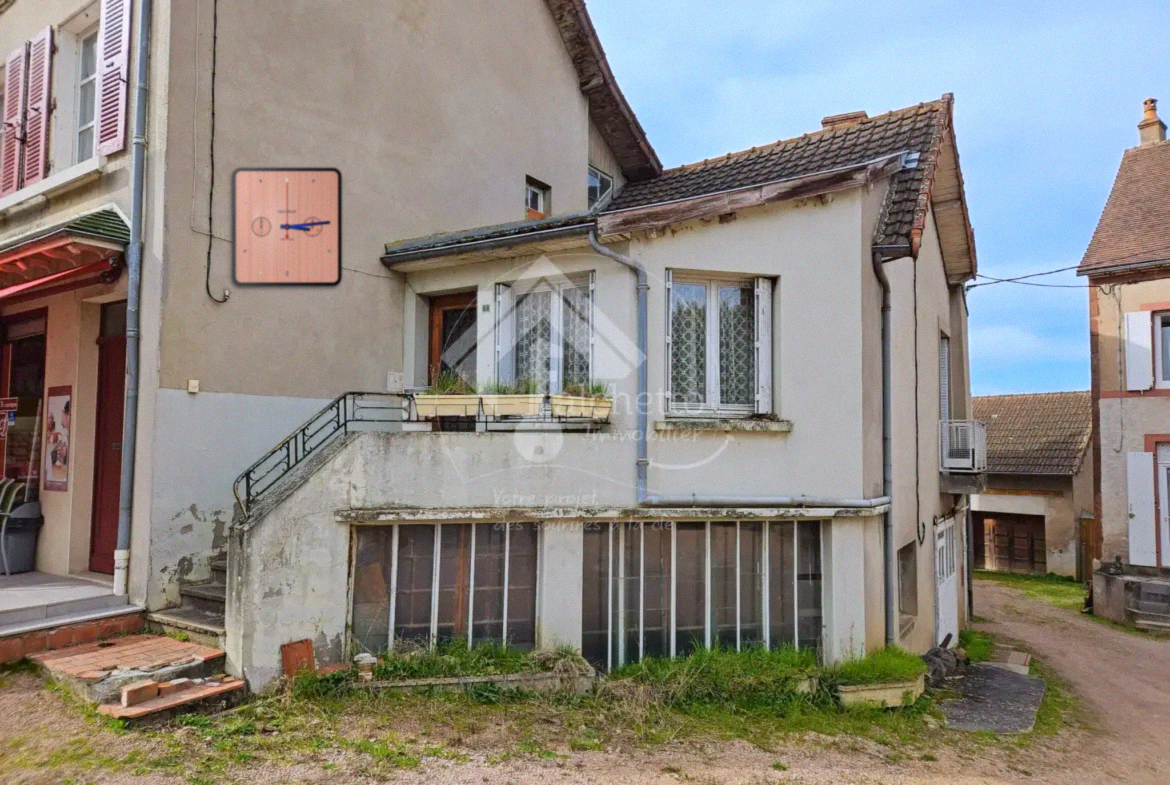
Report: 3 h 14 min
